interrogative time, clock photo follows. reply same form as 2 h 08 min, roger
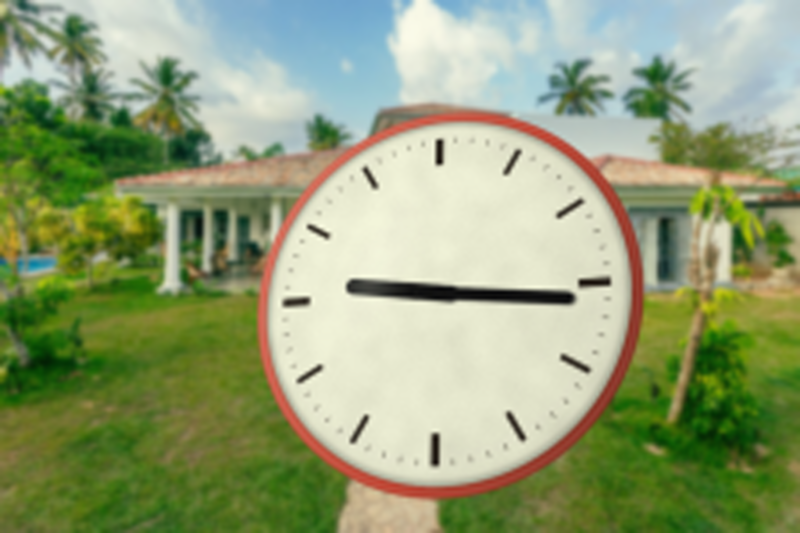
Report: 9 h 16 min
